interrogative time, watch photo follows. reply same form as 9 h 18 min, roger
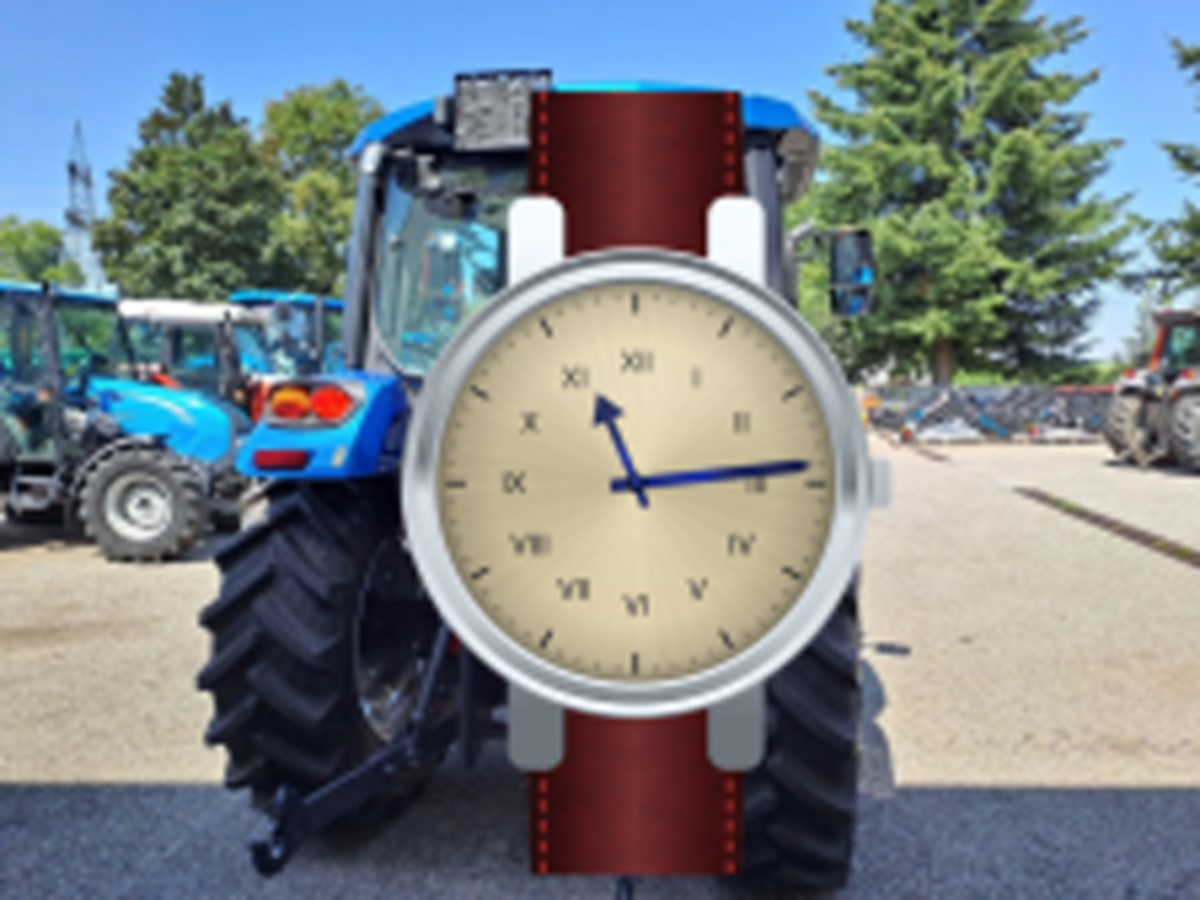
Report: 11 h 14 min
